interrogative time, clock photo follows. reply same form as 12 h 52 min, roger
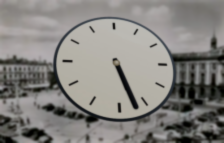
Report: 5 h 27 min
